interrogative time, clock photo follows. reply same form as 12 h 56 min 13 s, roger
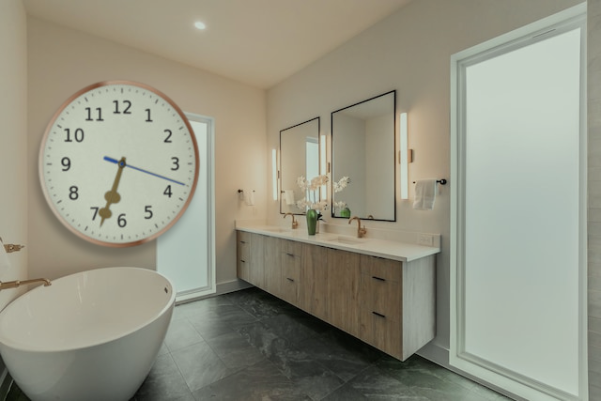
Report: 6 h 33 min 18 s
